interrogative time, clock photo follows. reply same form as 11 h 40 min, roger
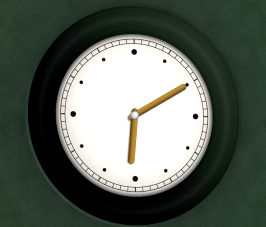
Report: 6 h 10 min
